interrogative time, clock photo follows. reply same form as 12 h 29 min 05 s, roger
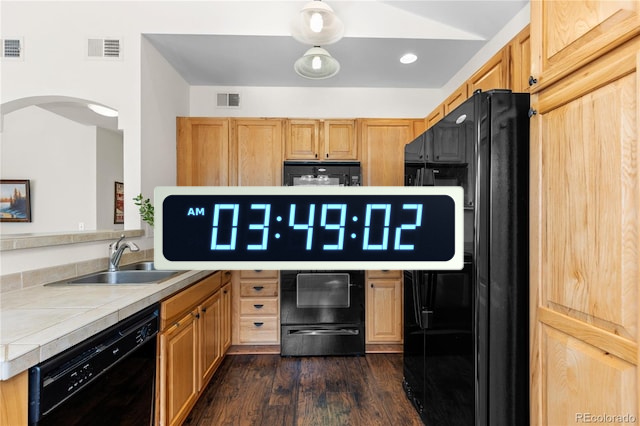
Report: 3 h 49 min 02 s
